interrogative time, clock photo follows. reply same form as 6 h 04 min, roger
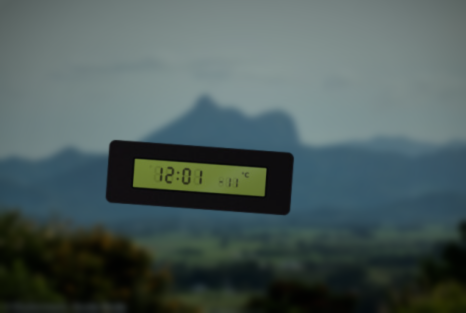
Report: 12 h 01 min
